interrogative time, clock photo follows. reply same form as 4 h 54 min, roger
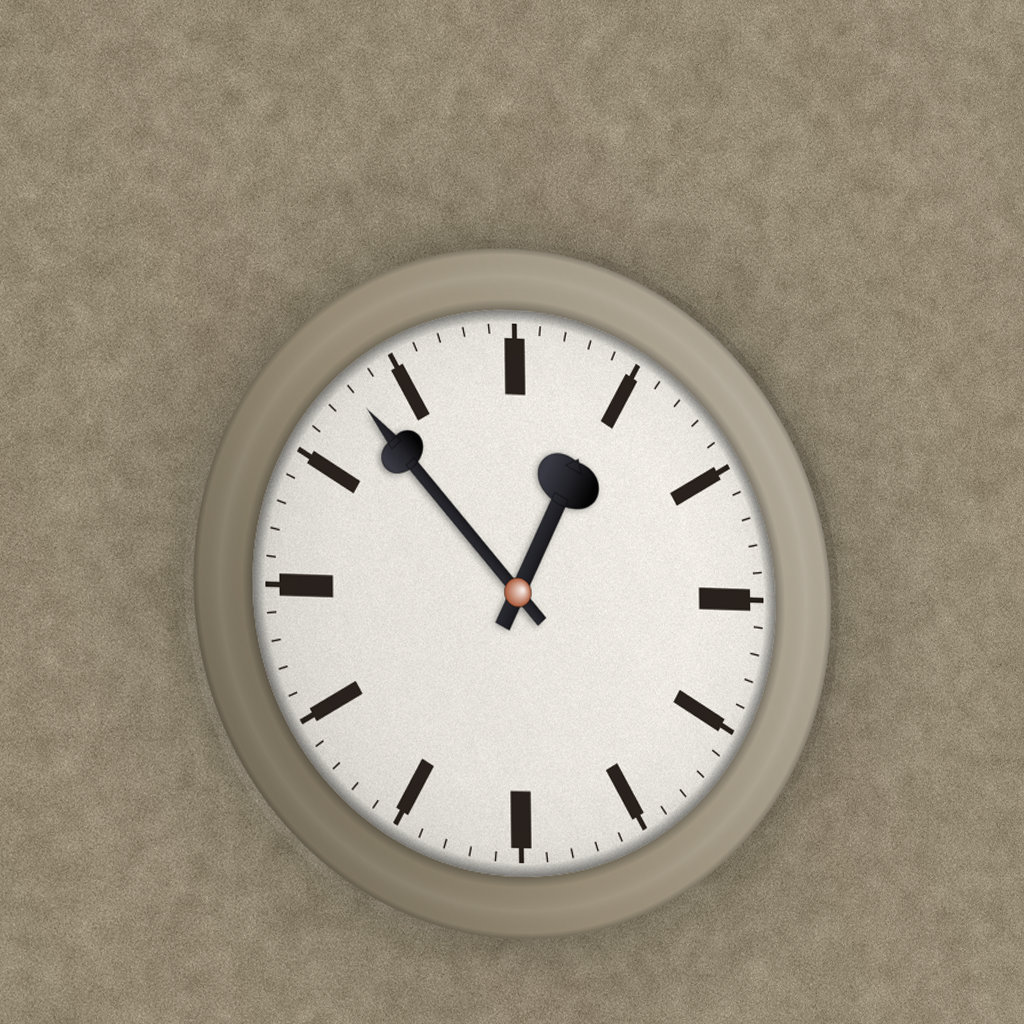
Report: 12 h 53 min
